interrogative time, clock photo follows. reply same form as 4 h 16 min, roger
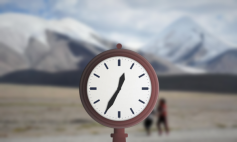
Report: 12 h 35 min
